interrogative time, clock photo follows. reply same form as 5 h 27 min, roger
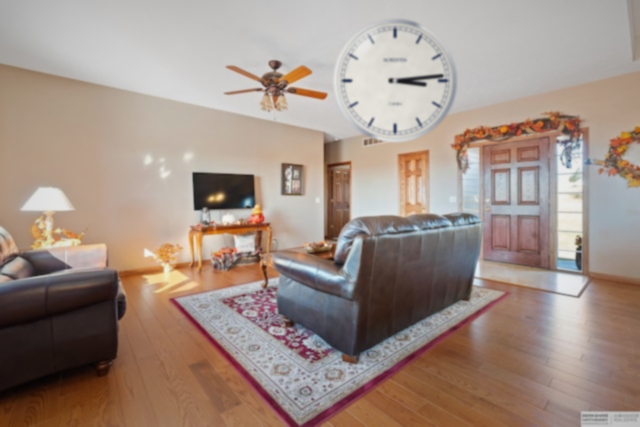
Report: 3 h 14 min
